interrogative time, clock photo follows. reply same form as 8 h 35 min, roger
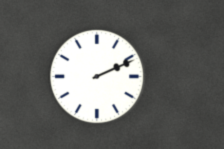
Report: 2 h 11 min
